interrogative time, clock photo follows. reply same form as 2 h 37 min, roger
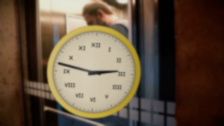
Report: 2 h 47 min
